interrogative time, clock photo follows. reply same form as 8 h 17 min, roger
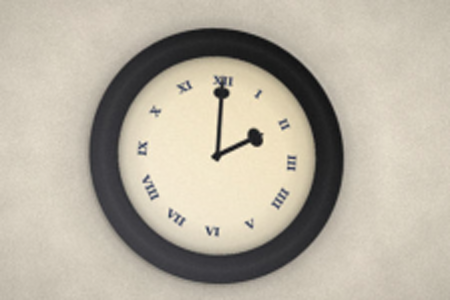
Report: 2 h 00 min
